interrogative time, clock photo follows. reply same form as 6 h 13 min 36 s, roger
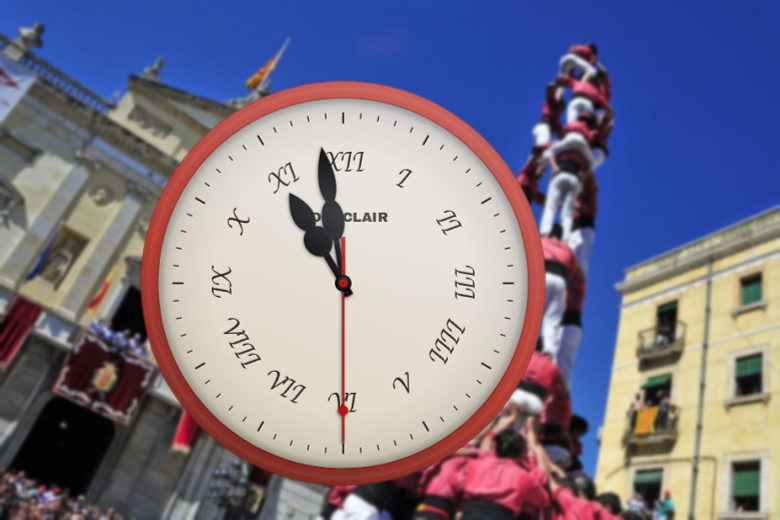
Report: 10 h 58 min 30 s
